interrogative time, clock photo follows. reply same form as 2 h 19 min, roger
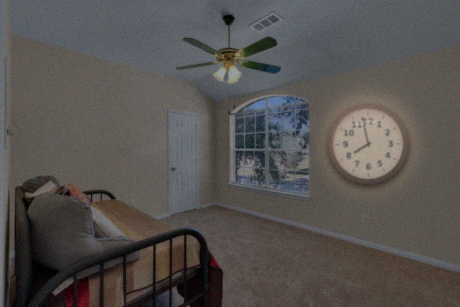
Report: 7 h 58 min
